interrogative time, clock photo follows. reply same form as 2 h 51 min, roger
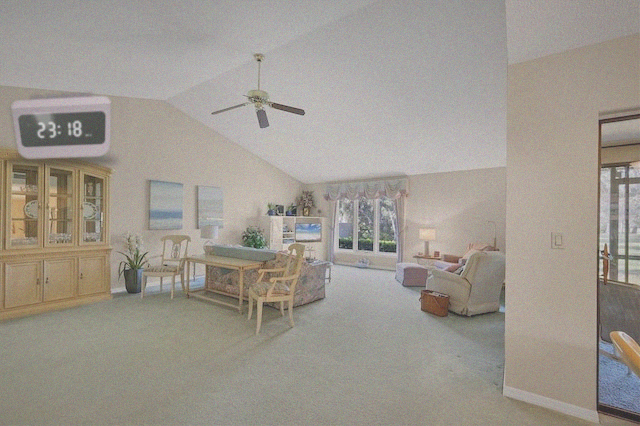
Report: 23 h 18 min
